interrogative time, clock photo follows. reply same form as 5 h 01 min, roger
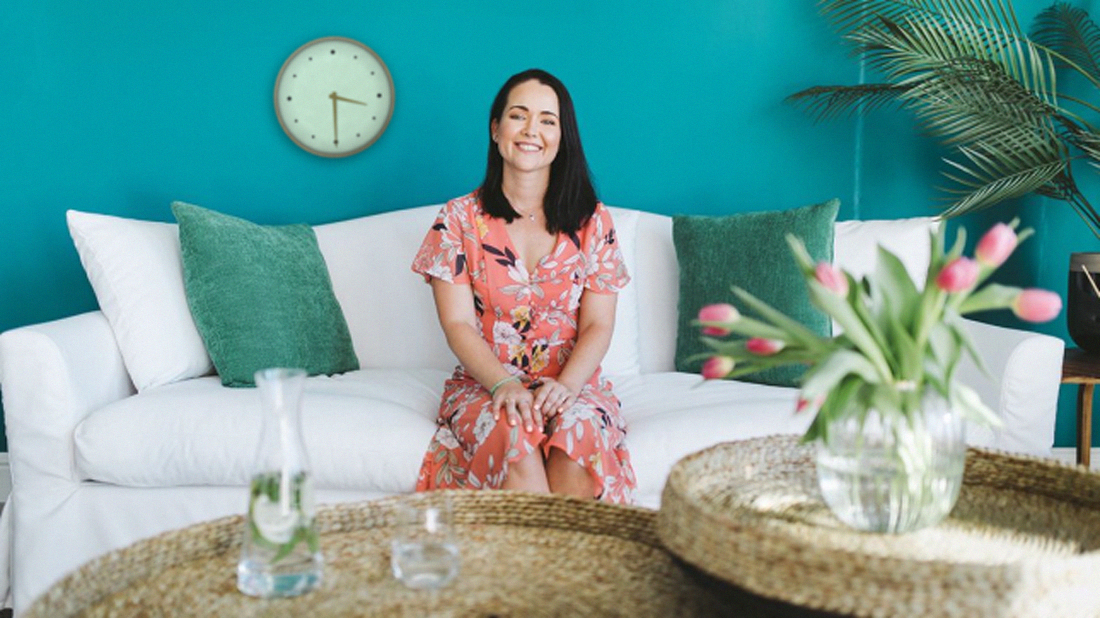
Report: 3 h 30 min
